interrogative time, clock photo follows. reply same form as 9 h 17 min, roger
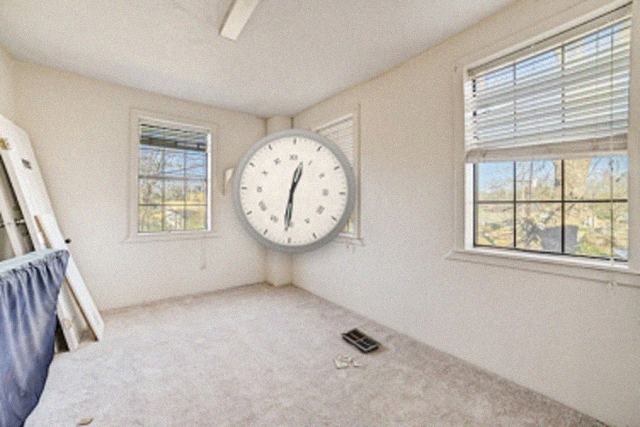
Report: 12 h 31 min
